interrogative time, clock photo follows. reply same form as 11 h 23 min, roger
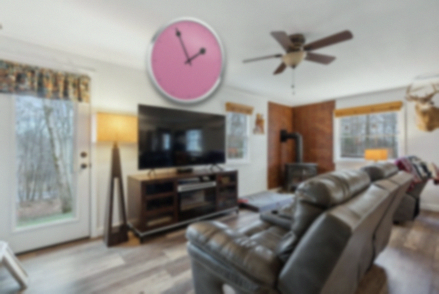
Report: 1 h 56 min
